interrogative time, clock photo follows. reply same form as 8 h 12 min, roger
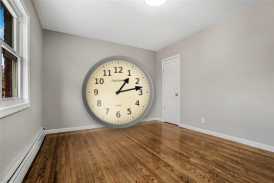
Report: 1 h 13 min
